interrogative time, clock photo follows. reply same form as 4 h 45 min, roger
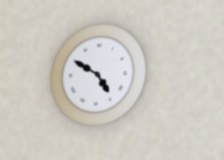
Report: 4 h 50 min
